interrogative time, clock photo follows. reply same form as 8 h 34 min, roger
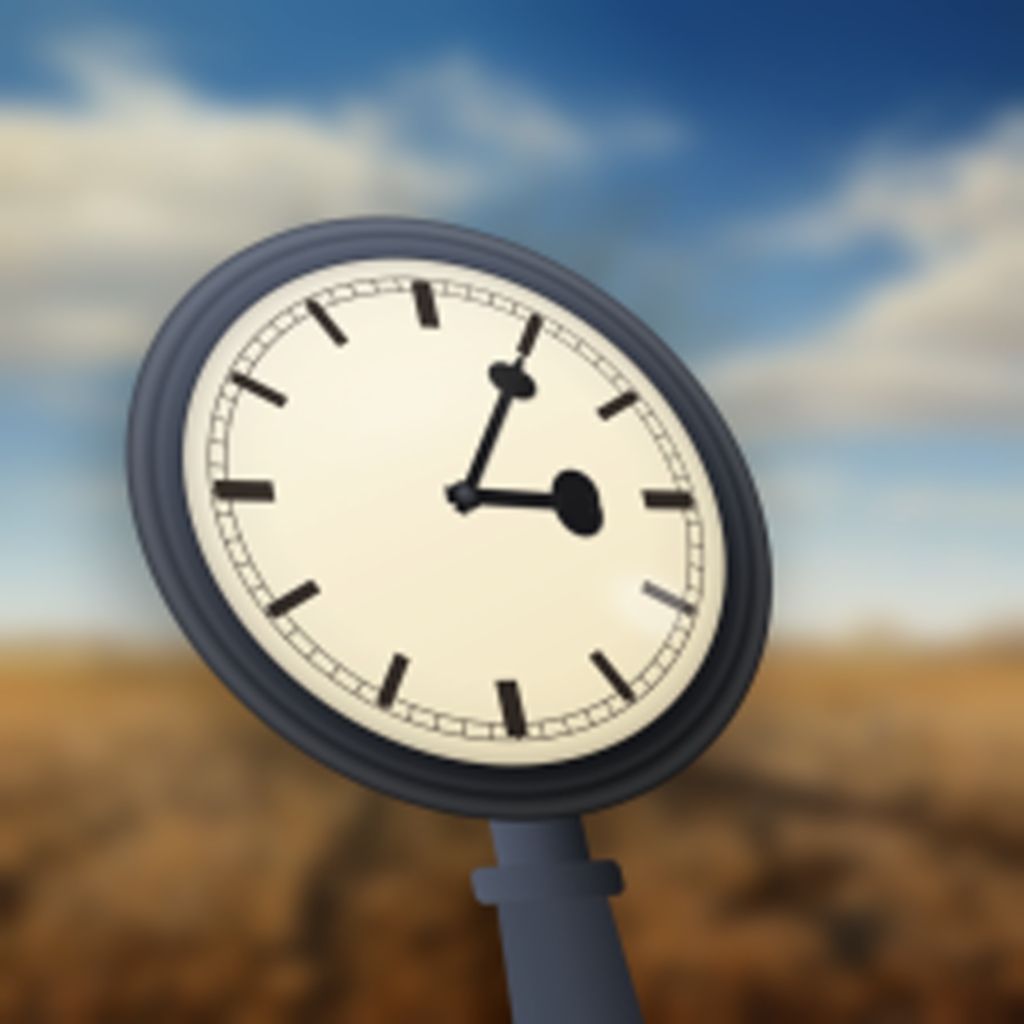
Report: 3 h 05 min
